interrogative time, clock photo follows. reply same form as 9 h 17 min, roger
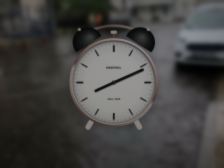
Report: 8 h 11 min
